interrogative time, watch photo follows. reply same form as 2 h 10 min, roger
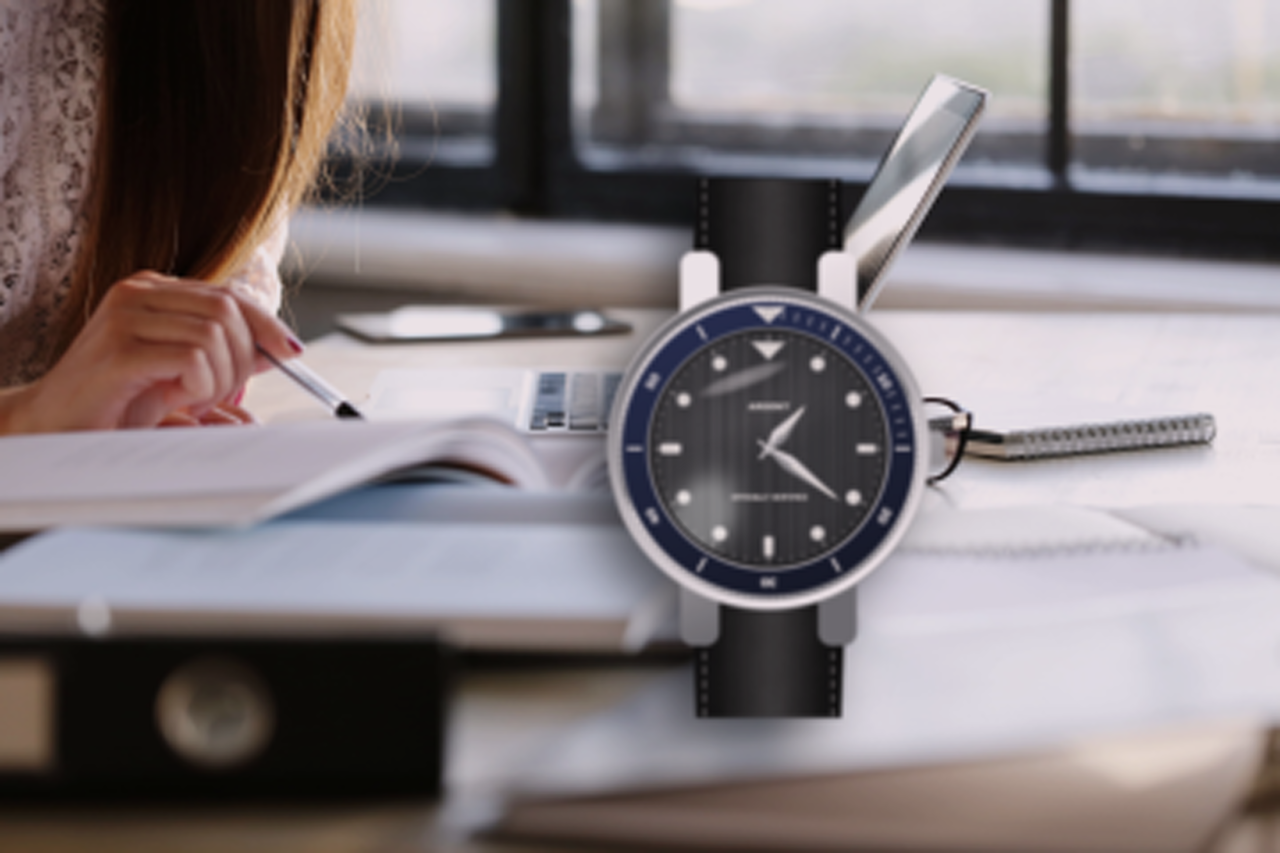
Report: 1 h 21 min
